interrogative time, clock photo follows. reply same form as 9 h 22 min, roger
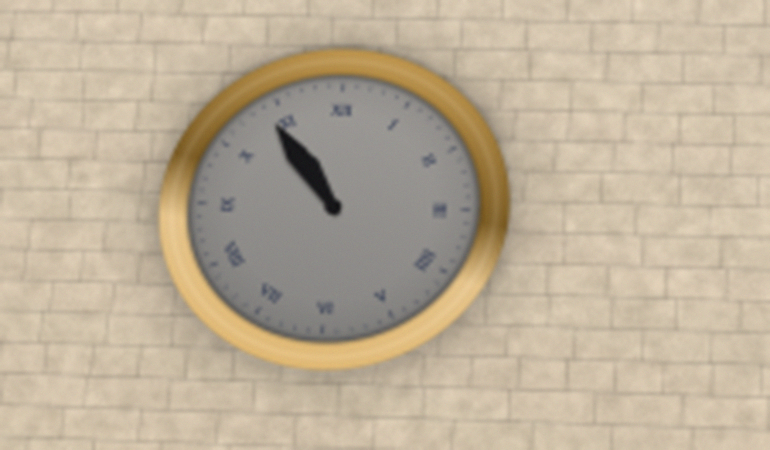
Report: 10 h 54 min
